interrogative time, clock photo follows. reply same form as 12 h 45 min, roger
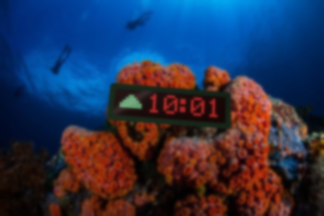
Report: 10 h 01 min
